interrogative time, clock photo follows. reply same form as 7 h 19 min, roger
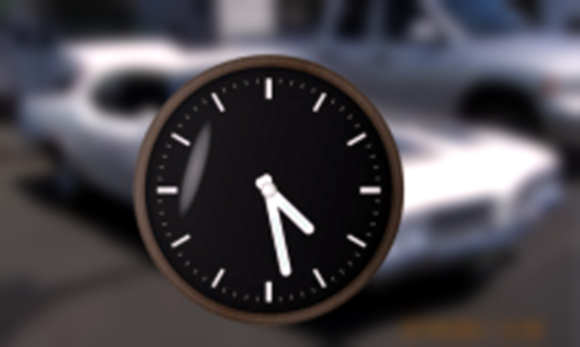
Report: 4 h 28 min
